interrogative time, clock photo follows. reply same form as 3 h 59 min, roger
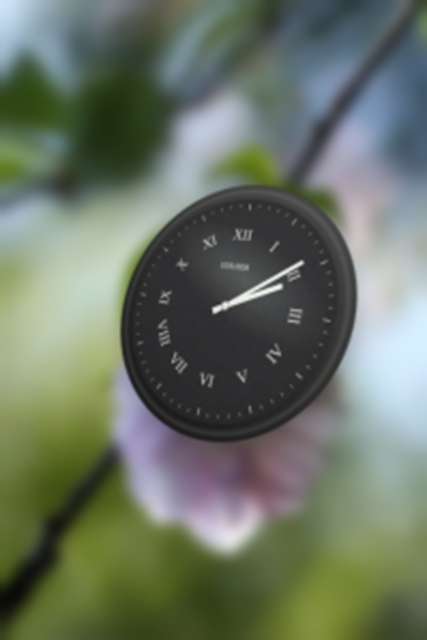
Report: 2 h 09 min
